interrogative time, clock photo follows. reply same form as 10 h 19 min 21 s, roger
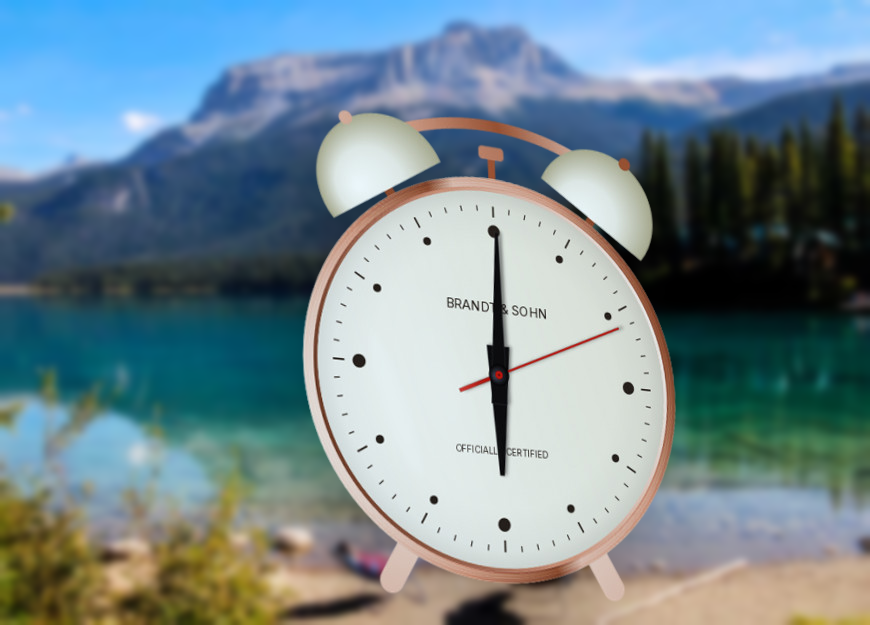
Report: 6 h 00 min 11 s
